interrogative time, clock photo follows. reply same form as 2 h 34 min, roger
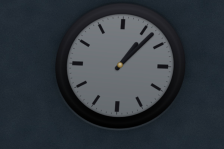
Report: 1 h 07 min
